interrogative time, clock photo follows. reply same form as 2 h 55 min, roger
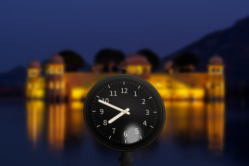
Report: 7 h 49 min
